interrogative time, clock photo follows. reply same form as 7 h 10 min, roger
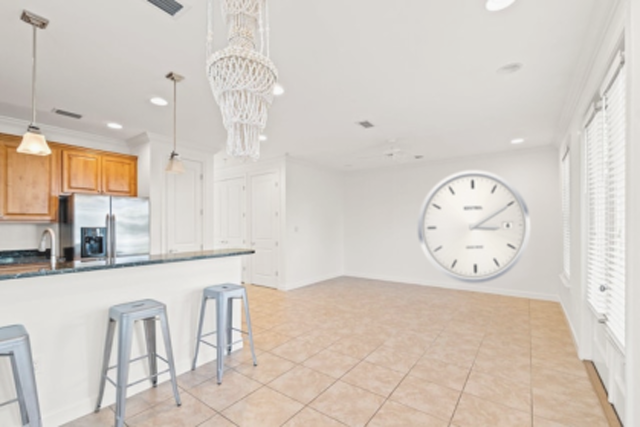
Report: 3 h 10 min
